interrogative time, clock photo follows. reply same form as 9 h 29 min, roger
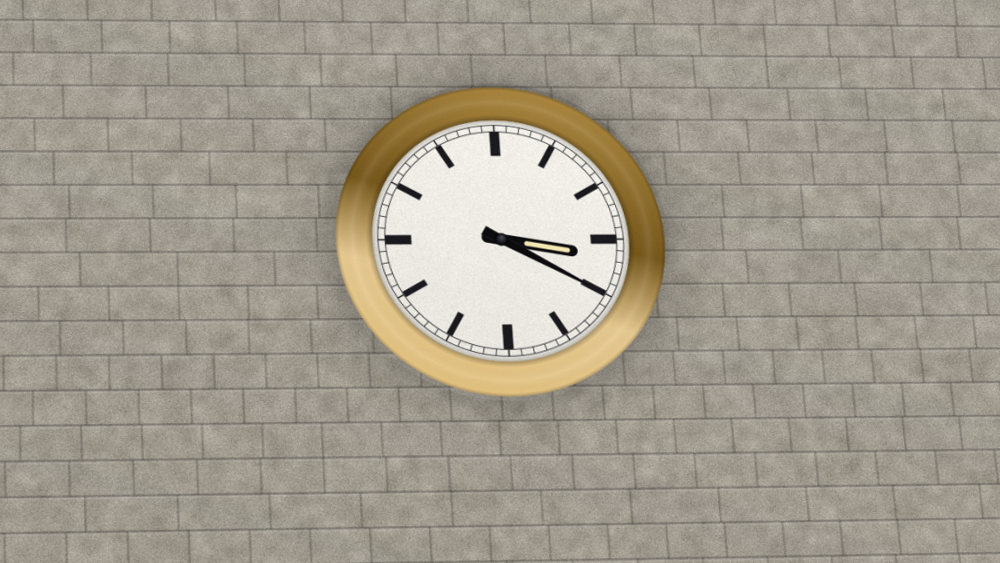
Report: 3 h 20 min
